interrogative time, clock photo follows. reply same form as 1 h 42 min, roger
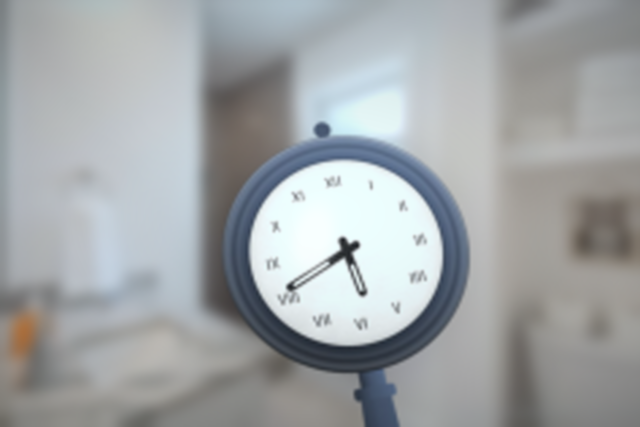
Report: 5 h 41 min
